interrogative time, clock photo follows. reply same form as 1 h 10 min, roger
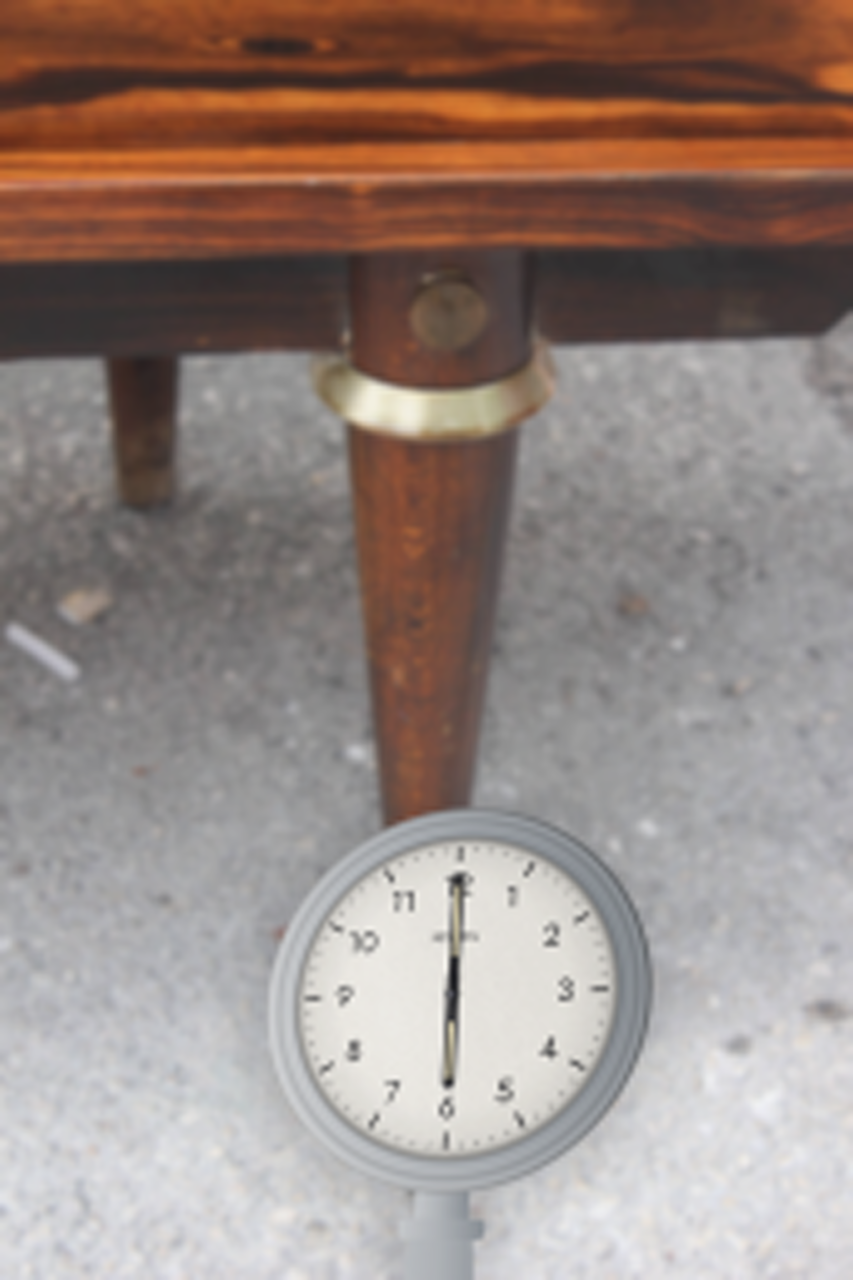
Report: 6 h 00 min
